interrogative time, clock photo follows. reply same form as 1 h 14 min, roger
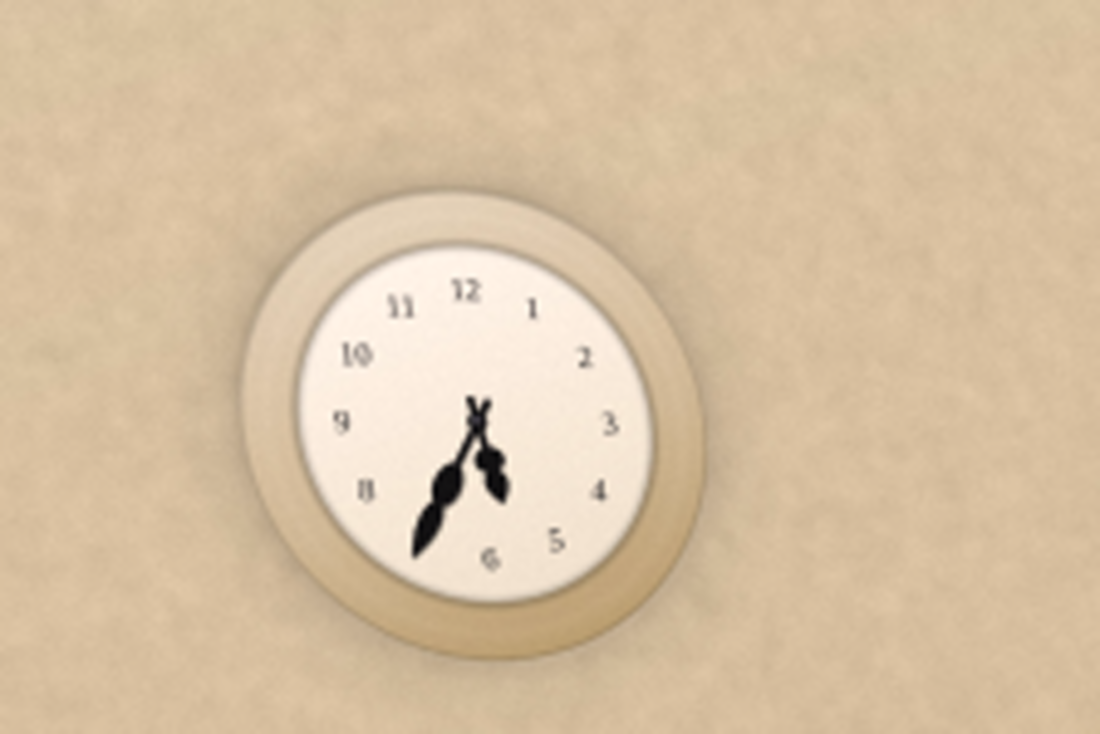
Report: 5 h 35 min
